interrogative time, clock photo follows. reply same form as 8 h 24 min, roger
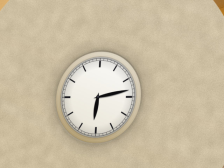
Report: 6 h 13 min
